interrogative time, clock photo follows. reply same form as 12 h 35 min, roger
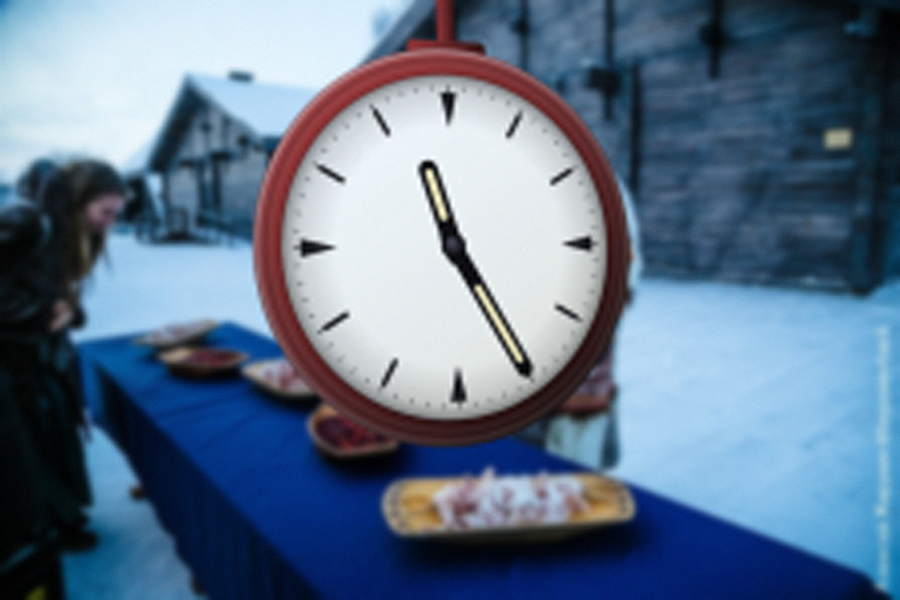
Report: 11 h 25 min
